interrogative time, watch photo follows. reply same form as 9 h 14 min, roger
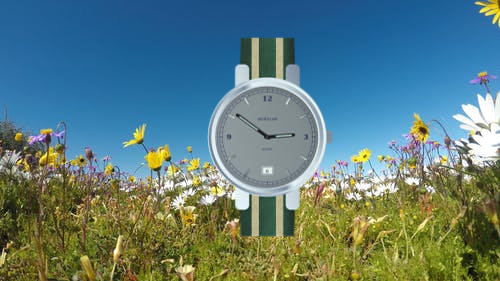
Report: 2 h 51 min
